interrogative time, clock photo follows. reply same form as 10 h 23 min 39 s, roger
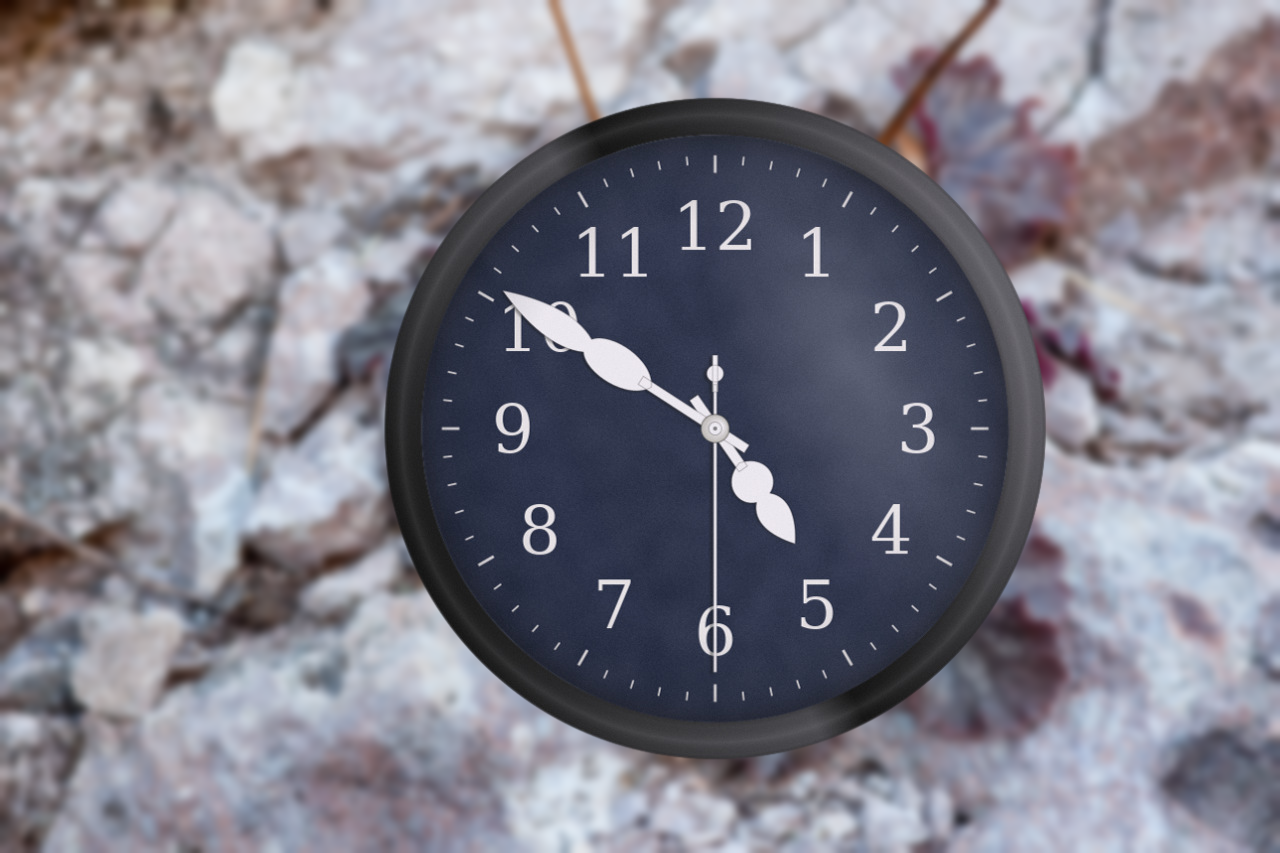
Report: 4 h 50 min 30 s
